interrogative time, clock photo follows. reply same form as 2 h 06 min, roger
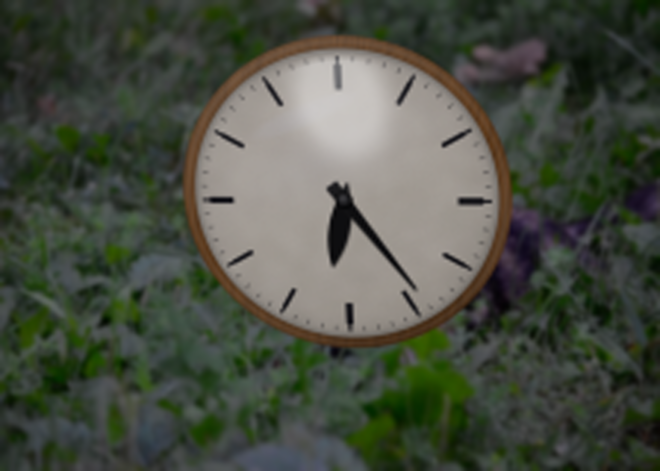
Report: 6 h 24 min
